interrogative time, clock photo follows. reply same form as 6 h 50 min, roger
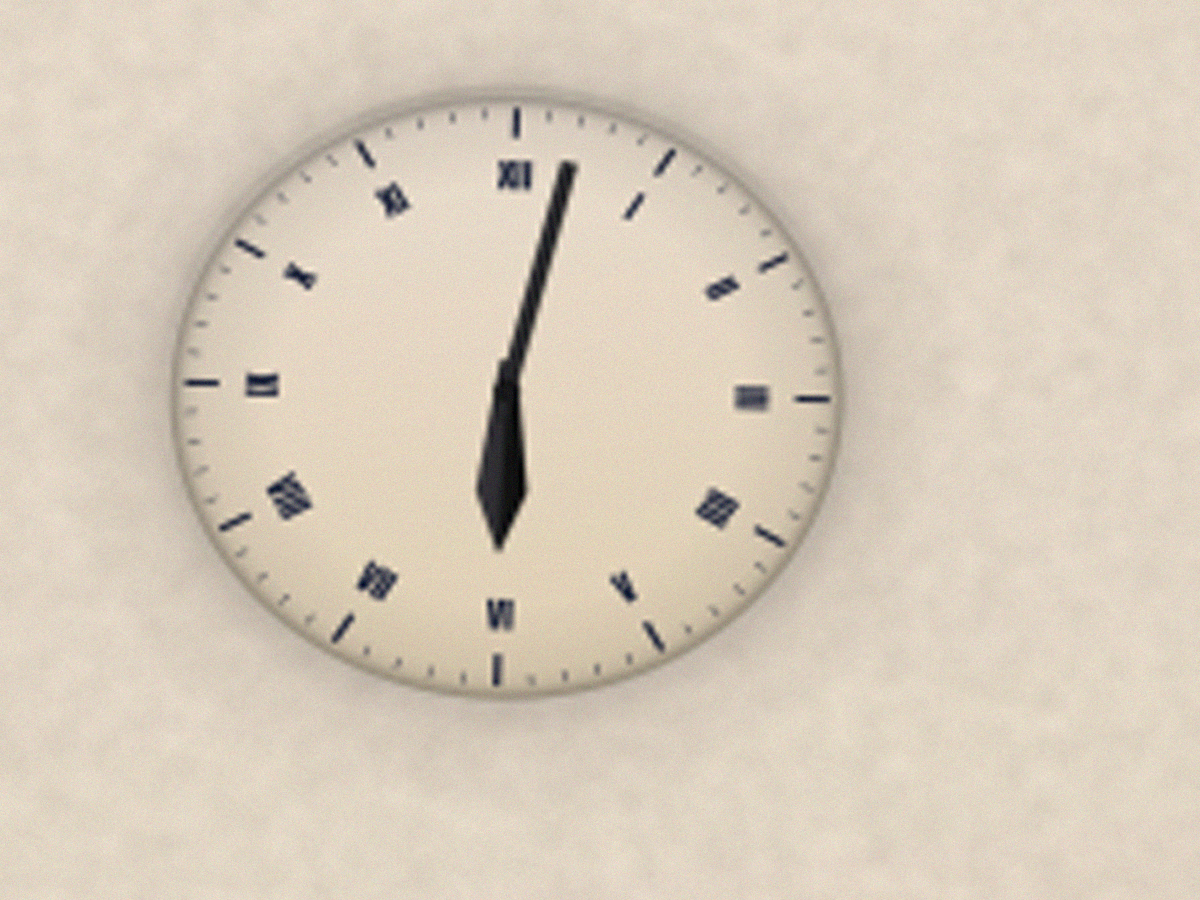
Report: 6 h 02 min
